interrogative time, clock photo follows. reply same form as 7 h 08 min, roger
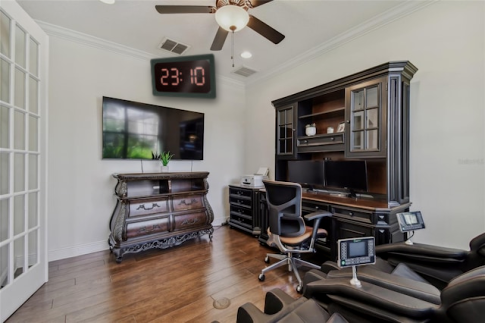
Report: 23 h 10 min
